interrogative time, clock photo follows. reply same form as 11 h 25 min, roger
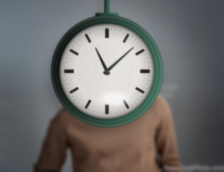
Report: 11 h 08 min
